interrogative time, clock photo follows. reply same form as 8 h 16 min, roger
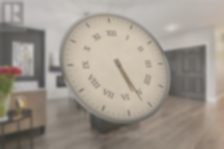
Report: 5 h 26 min
